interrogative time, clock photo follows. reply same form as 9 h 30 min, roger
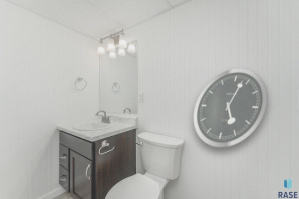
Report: 5 h 03 min
